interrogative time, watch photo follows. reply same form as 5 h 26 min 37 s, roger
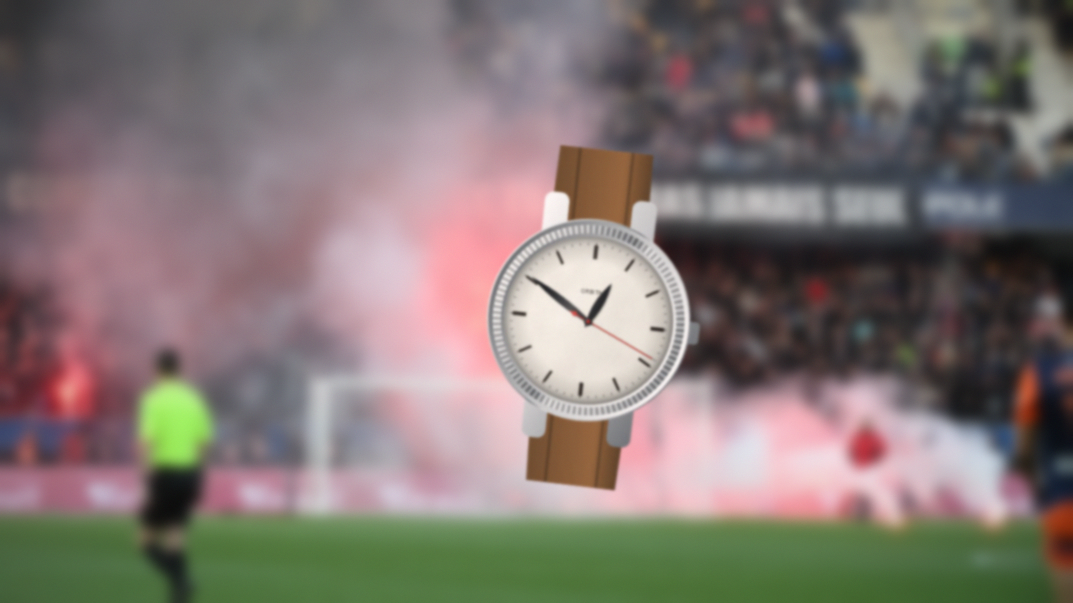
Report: 12 h 50 min 19 s
